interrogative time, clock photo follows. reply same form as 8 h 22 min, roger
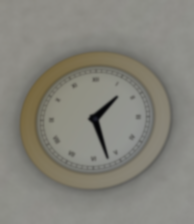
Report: 1 h 27 min
